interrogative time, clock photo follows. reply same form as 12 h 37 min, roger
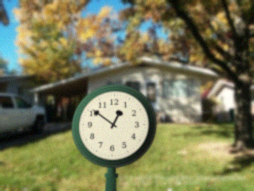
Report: 12 h 51 min
